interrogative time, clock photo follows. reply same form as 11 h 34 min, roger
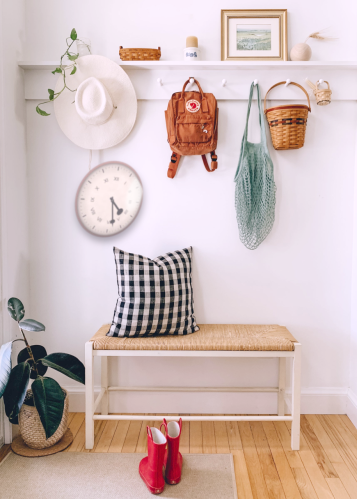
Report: 4 h 28 min
